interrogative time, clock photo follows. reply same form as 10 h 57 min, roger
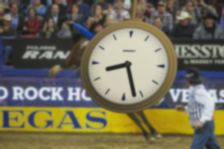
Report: 8 h 27 min
